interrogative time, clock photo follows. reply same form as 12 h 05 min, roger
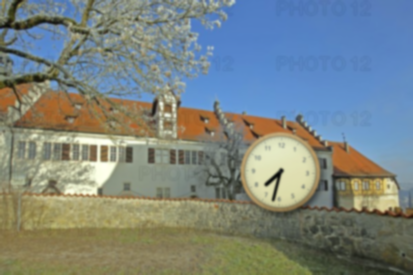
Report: 7 h 32 min
